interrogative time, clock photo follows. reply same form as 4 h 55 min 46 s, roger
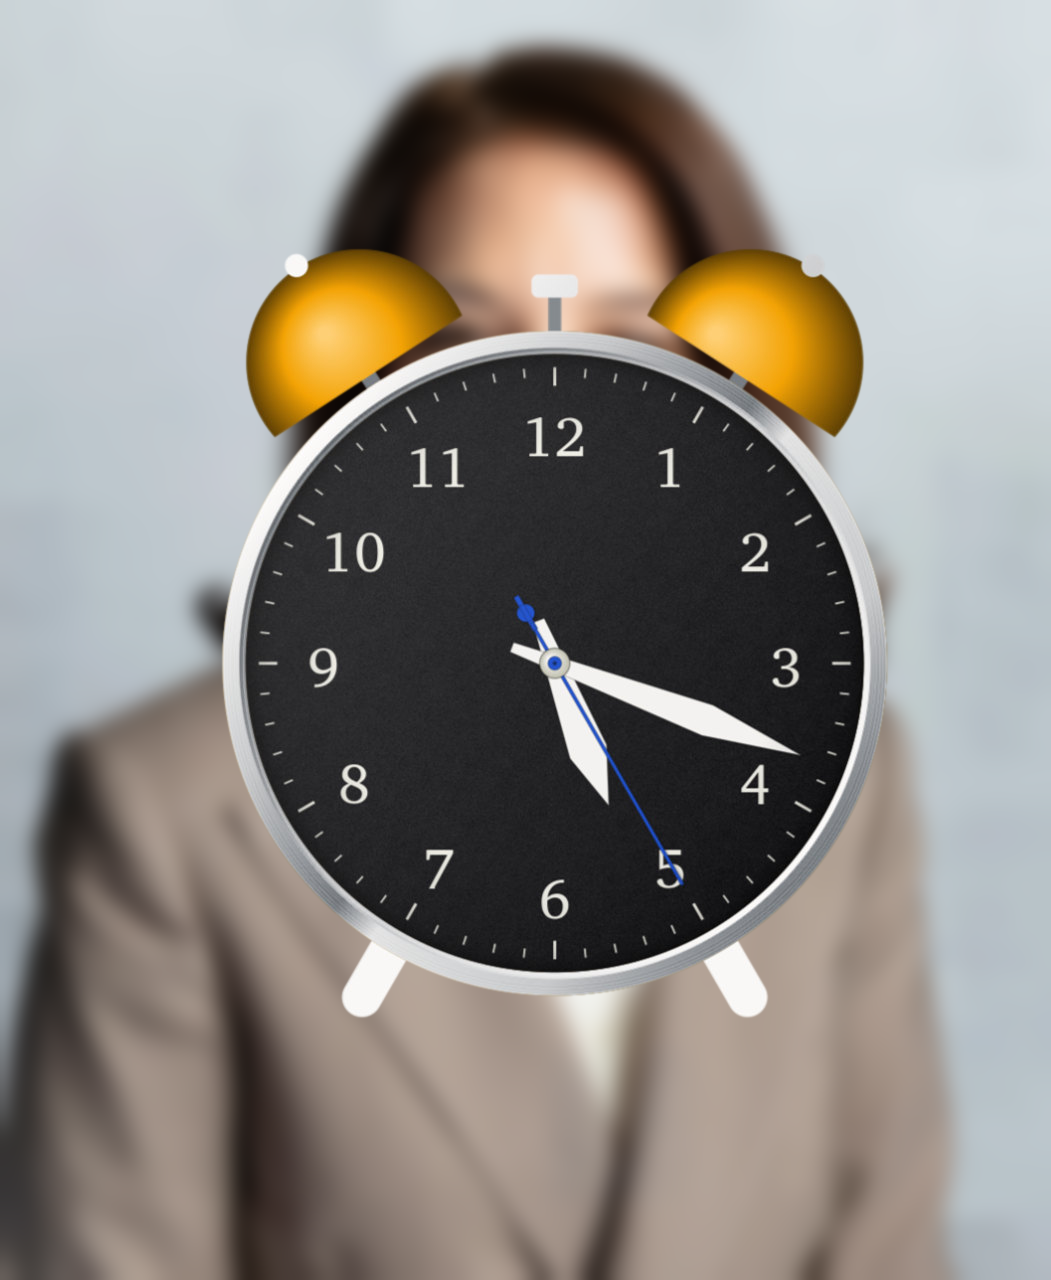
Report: 5 h 18 min 25 s
